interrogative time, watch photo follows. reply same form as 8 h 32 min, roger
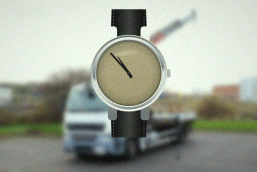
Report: 10 h 53 min
